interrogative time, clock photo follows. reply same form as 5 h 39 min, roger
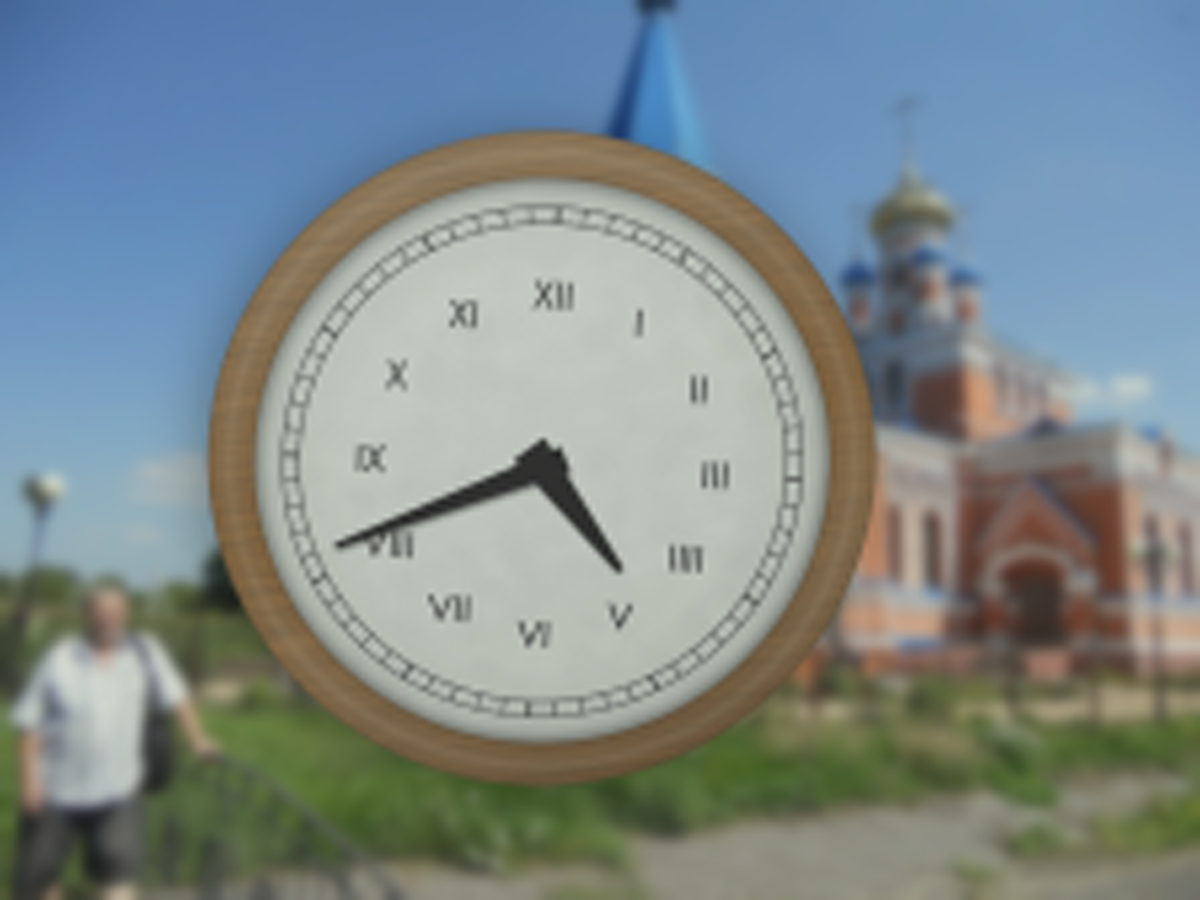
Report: 4 h 41 min
